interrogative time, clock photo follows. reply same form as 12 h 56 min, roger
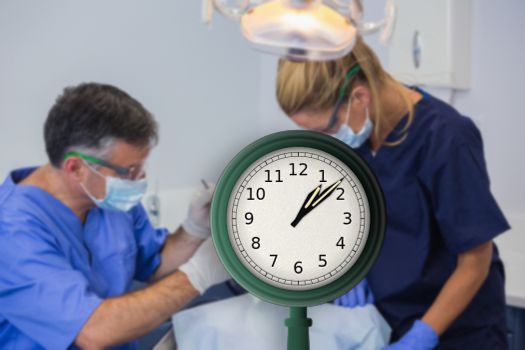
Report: 1 h 08 min
